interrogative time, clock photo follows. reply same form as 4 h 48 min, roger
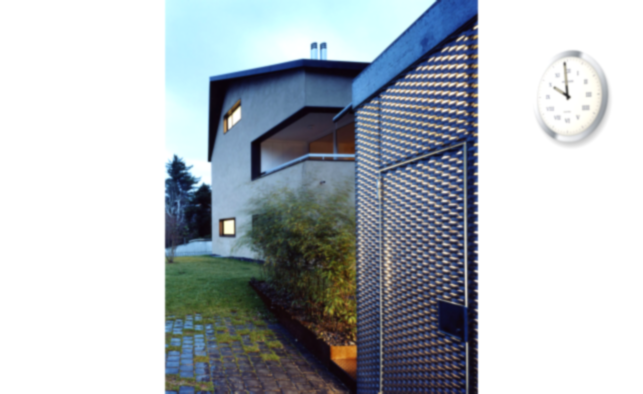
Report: 9 h 59 min
